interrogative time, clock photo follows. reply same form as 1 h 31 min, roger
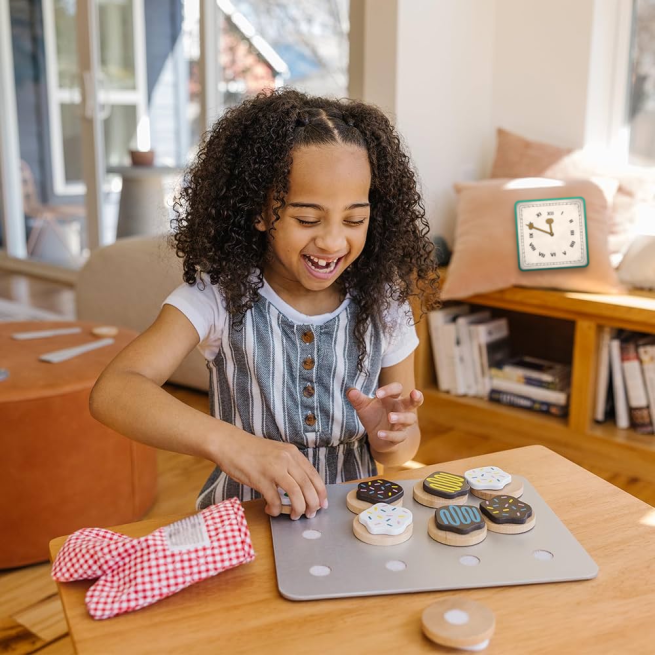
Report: 11 h 49 min
